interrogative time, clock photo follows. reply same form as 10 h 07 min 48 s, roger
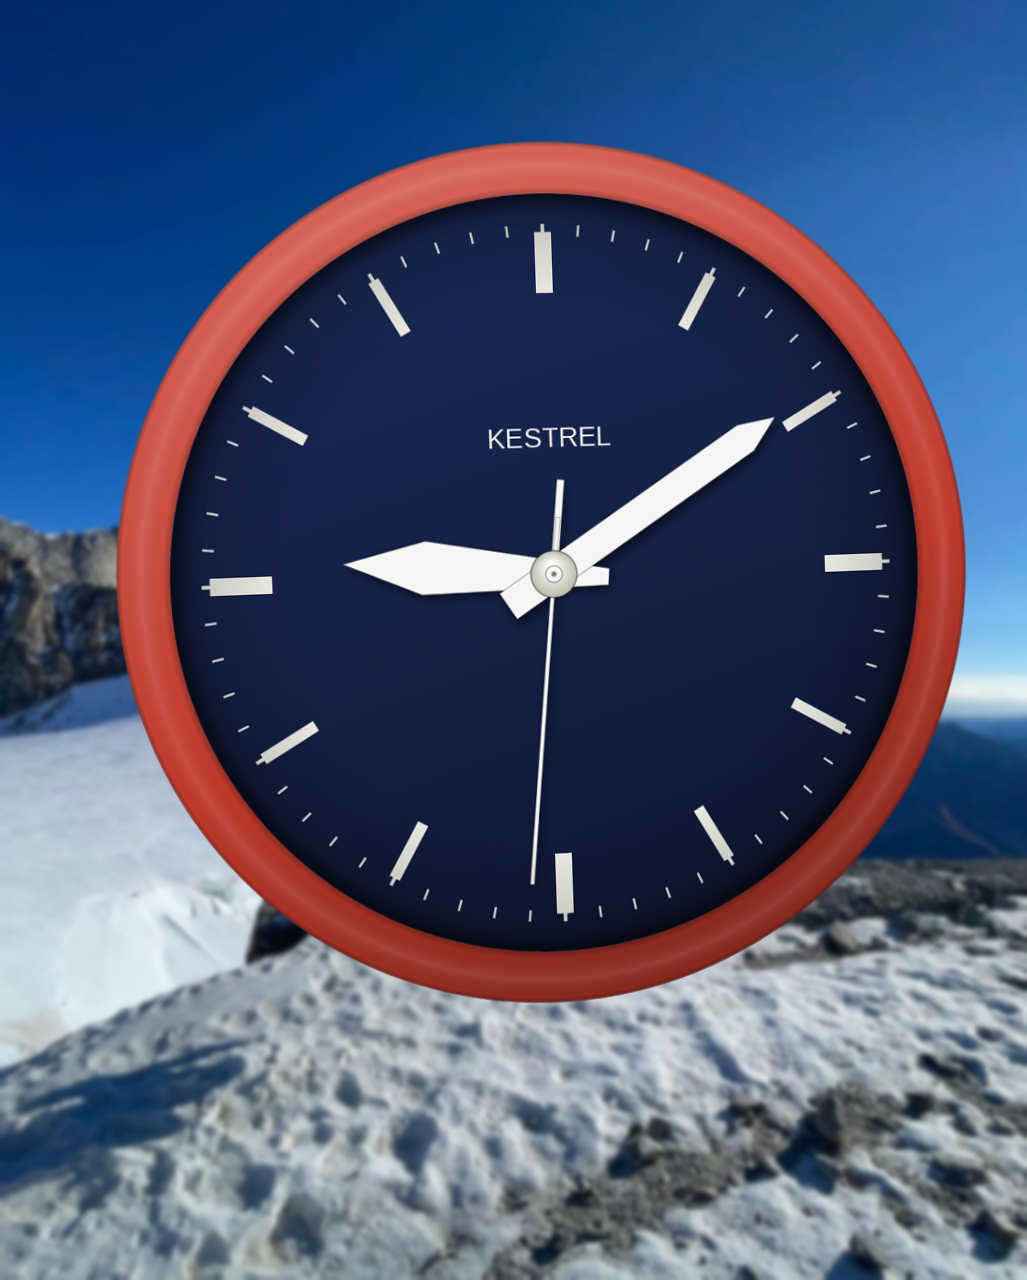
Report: 9 h 09 min 31 s
